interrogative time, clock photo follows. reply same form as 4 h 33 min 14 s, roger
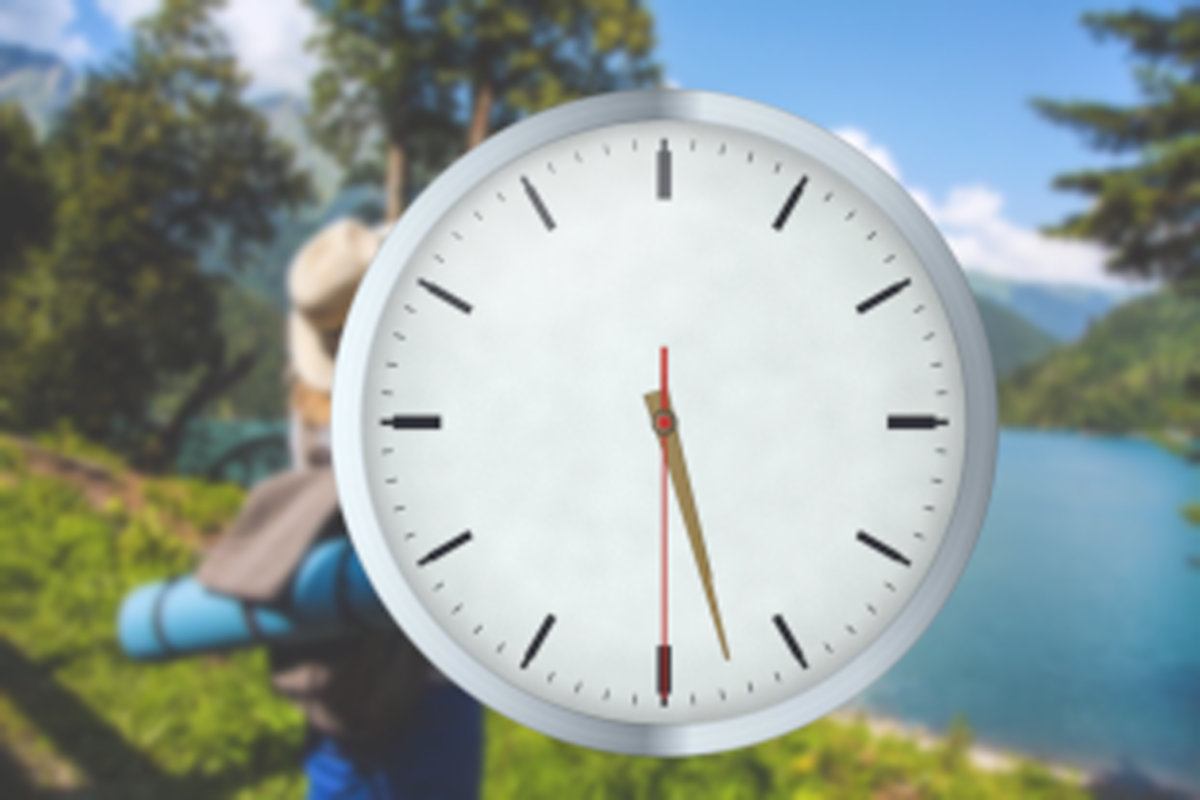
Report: 5 h 27 min 30 s
